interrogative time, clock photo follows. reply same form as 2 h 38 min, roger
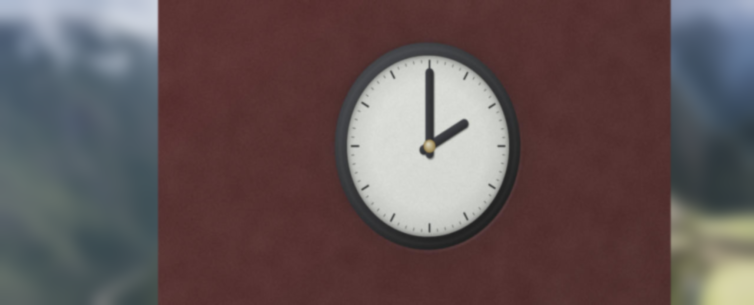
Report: 2 h 00 min
